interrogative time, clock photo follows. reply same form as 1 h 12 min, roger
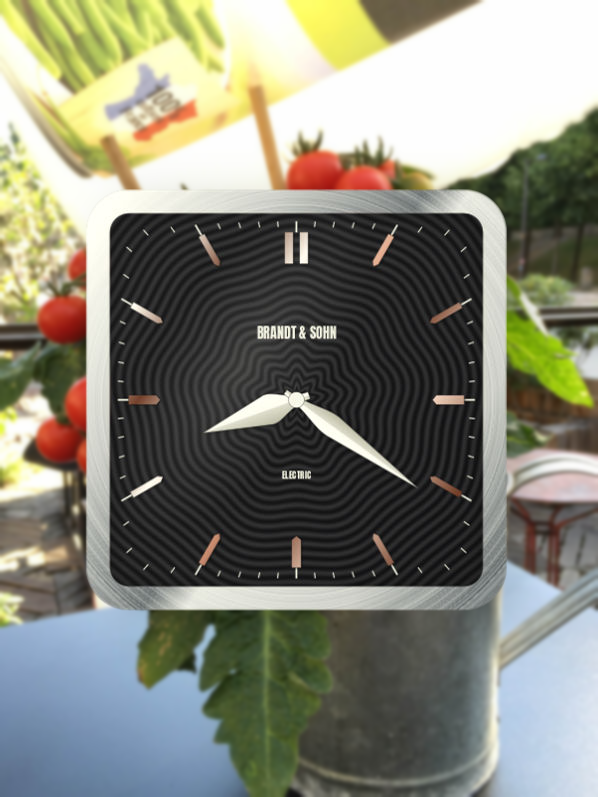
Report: 8 h 21 min
